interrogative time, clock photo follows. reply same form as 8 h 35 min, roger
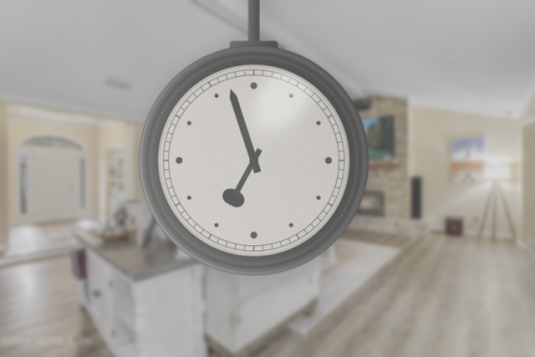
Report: 6 h 57 min
